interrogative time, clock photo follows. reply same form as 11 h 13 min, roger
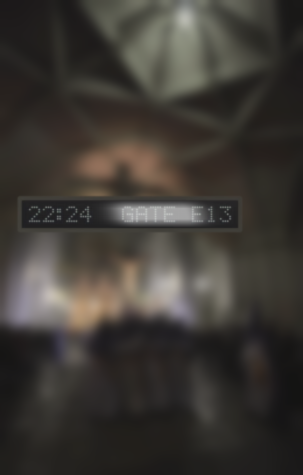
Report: 22 h 24 min
